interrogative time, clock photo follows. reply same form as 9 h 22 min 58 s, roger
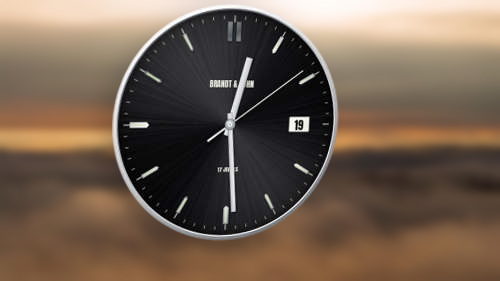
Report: 12 h 29 min 09 s
